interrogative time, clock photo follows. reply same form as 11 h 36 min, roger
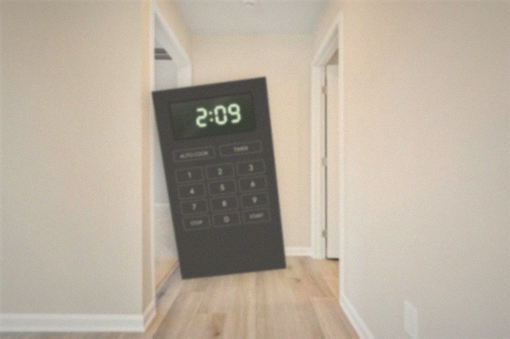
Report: 2 h 09 min
